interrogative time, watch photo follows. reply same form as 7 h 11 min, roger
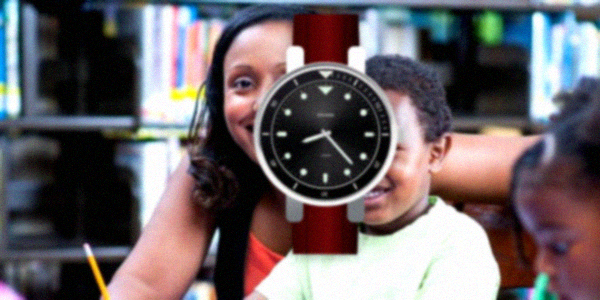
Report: 8 h 23 min
